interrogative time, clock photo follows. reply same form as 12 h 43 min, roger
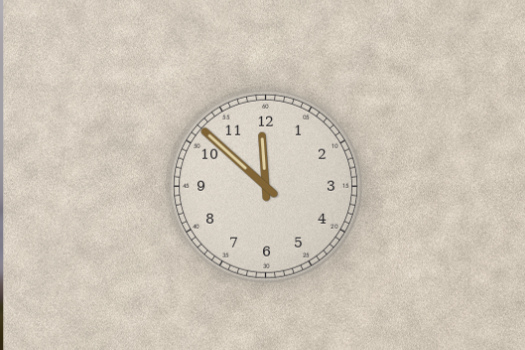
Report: 11 h 52 min
